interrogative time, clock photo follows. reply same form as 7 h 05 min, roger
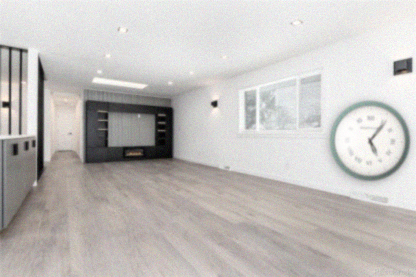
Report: 5 h 06 min
